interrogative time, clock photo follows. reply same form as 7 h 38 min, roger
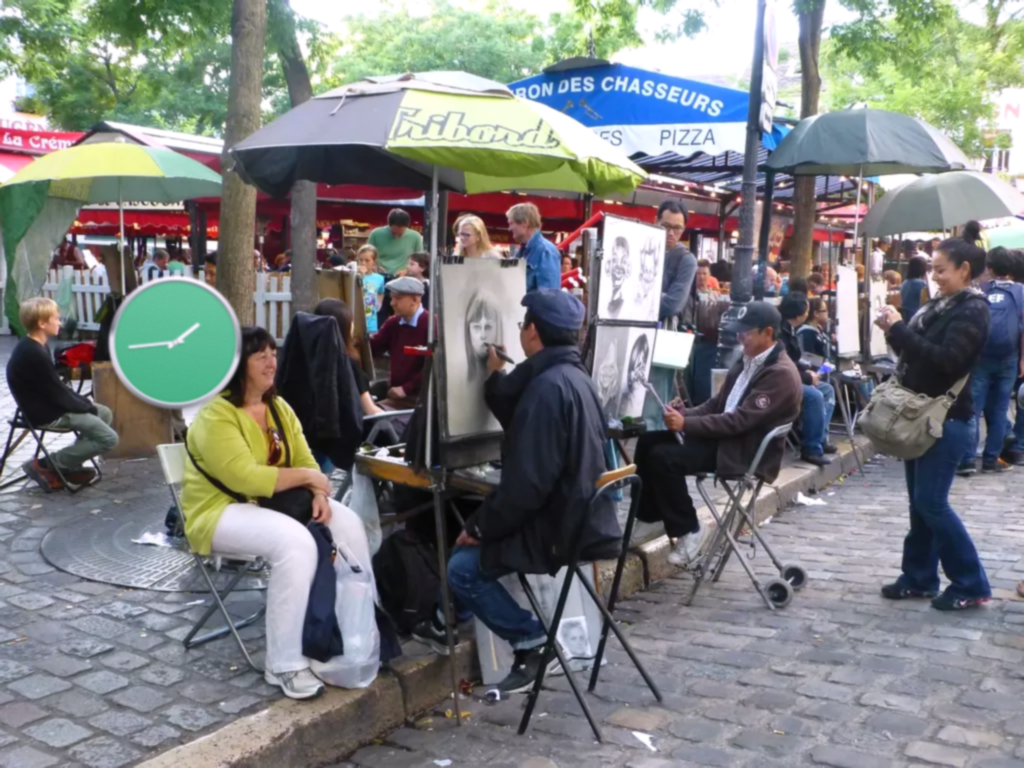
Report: 1 h 44 min
